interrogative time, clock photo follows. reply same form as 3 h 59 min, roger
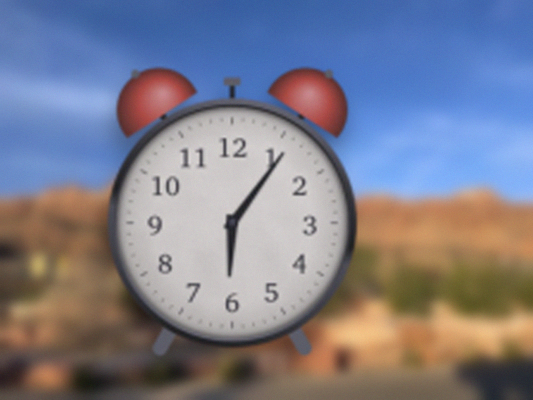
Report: 6 h 06 min
